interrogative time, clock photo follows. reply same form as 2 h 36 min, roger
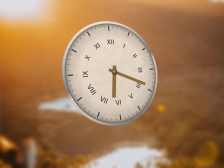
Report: 6 h 19 min
